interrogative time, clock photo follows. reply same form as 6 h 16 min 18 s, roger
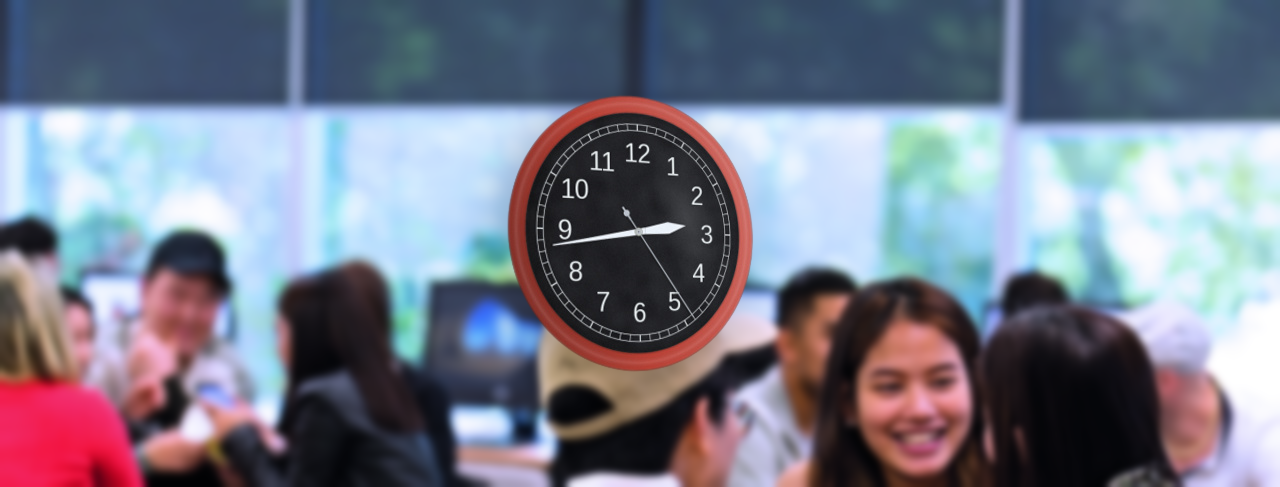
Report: 2 h 43 min 24 s
